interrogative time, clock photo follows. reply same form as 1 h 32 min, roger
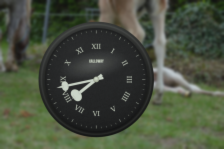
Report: 7 h 43 min
